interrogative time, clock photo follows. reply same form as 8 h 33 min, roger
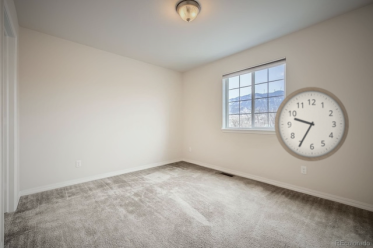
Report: 9 h 35 min
